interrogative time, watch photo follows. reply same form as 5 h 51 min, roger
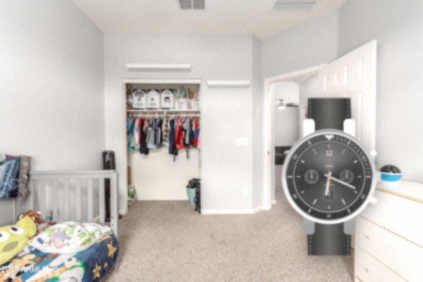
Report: 6 h 19 min
